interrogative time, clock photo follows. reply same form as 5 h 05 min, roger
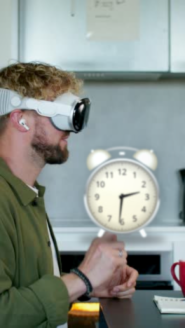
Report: 2 h 31 min
